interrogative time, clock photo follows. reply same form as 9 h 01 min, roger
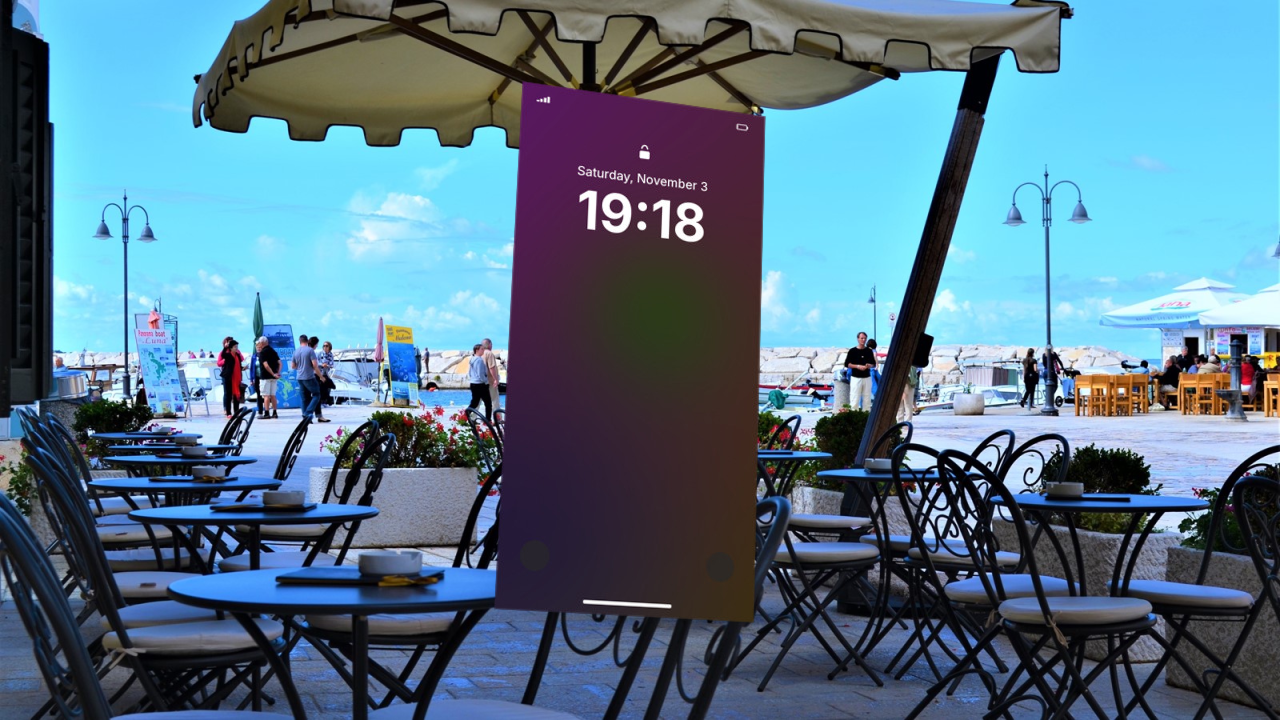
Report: 19 h 18 min
